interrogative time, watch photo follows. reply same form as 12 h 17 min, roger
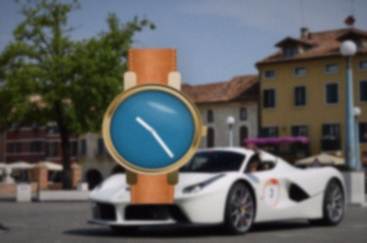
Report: 10 h 24 min
